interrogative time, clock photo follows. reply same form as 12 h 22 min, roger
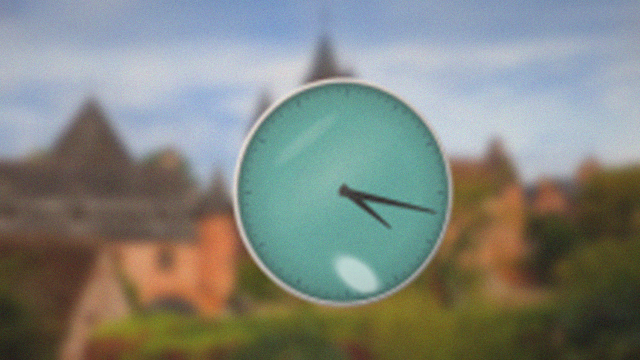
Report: 4 h 17 min
